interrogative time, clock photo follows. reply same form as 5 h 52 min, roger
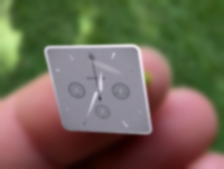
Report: 12 h 35 min
